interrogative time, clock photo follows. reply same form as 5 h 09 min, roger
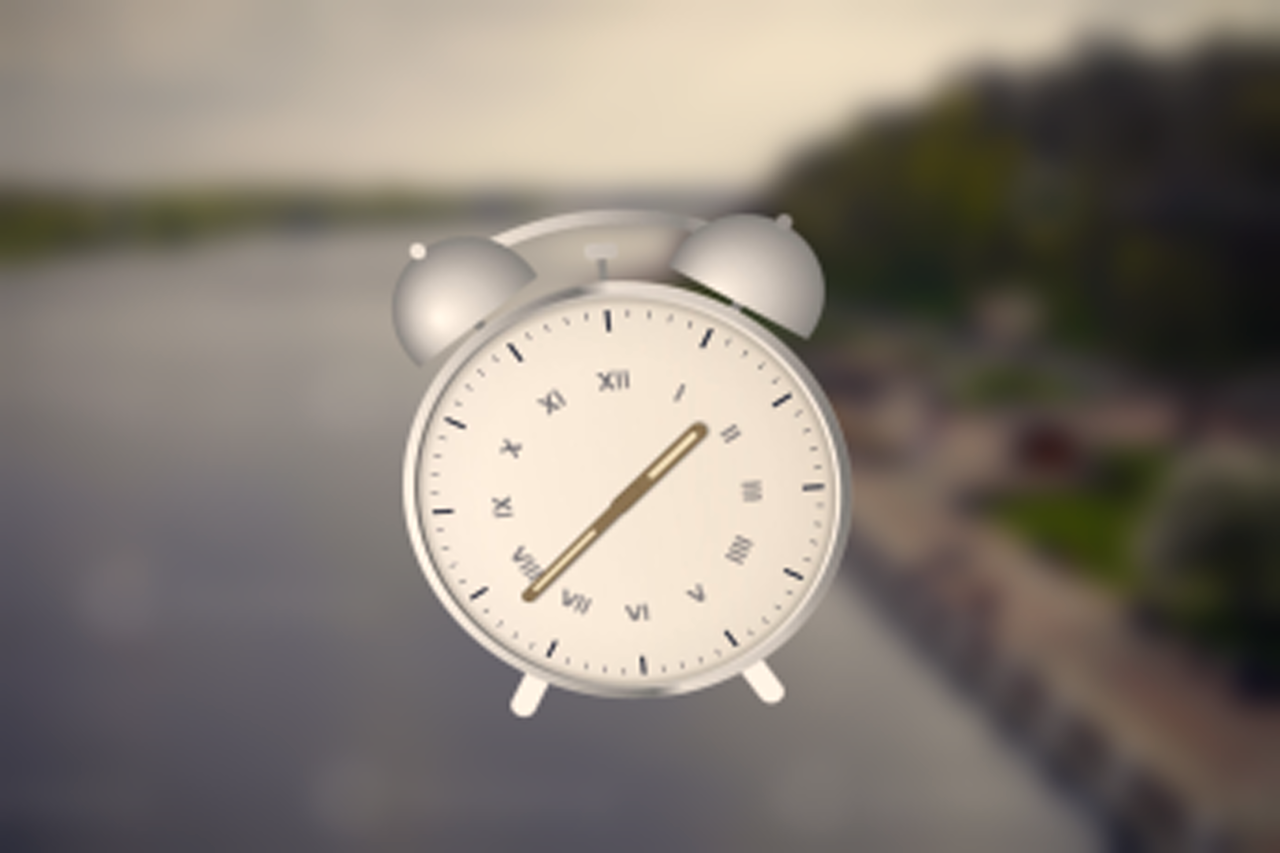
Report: 1 h 38 min
